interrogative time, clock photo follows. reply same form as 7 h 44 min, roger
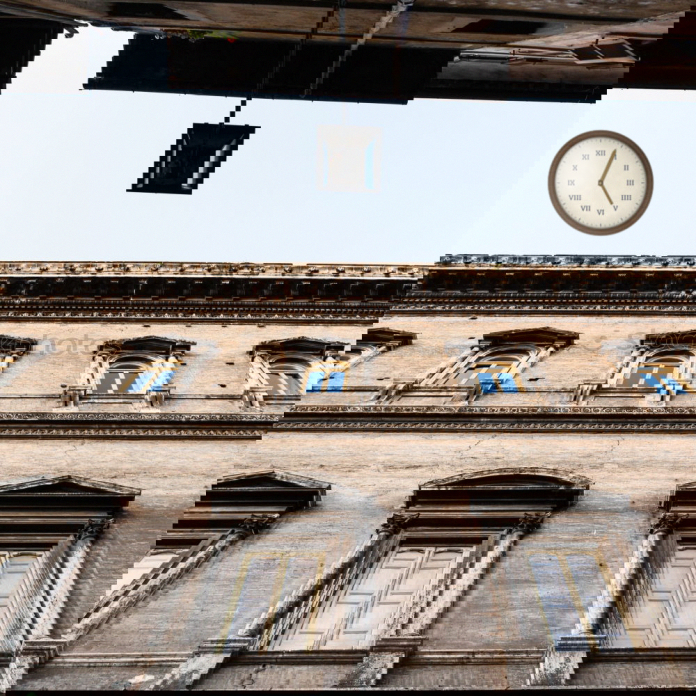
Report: 5 h 04 min
